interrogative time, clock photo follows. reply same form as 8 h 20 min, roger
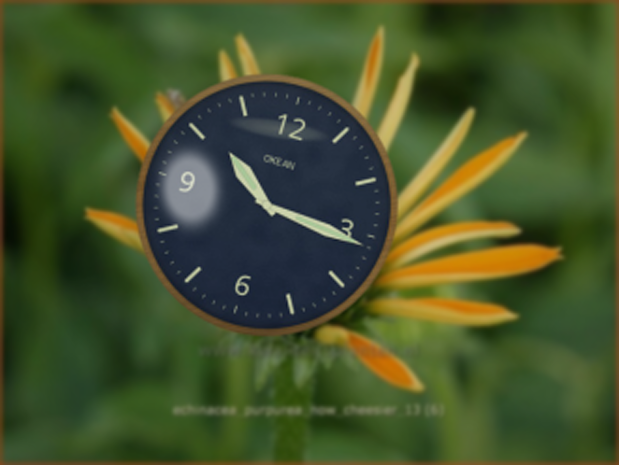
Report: 10 h 16 min
